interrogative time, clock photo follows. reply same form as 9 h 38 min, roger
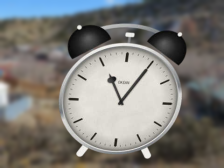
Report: 11 h 05 min
